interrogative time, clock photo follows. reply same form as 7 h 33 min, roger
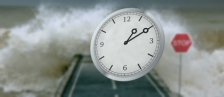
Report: 1 h 10 min
